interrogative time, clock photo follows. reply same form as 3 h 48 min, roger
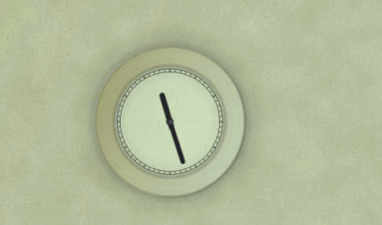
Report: 11 h 27 min
